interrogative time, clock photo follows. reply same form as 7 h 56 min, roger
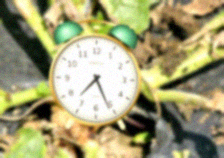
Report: 7 h 26 min
